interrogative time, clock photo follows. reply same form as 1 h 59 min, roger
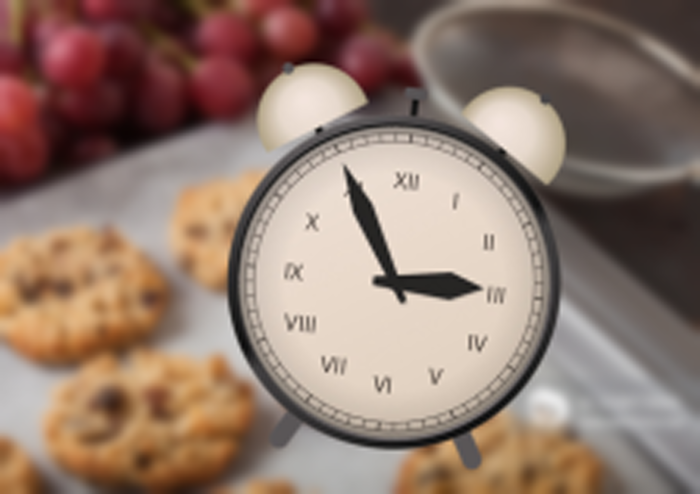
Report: 2 h 55 min
